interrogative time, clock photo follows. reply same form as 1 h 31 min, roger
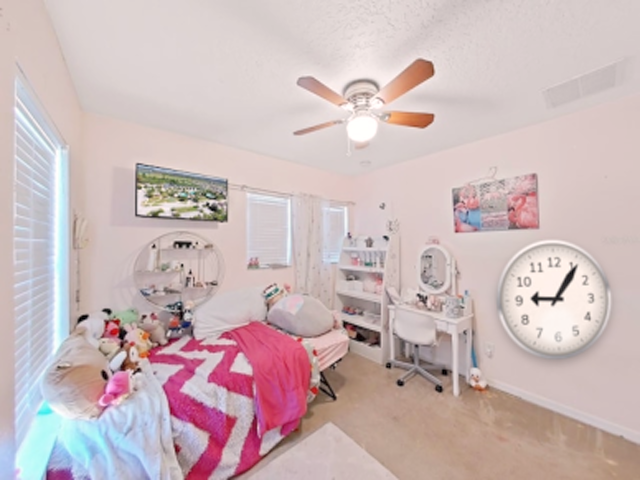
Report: 9 h 06 min
